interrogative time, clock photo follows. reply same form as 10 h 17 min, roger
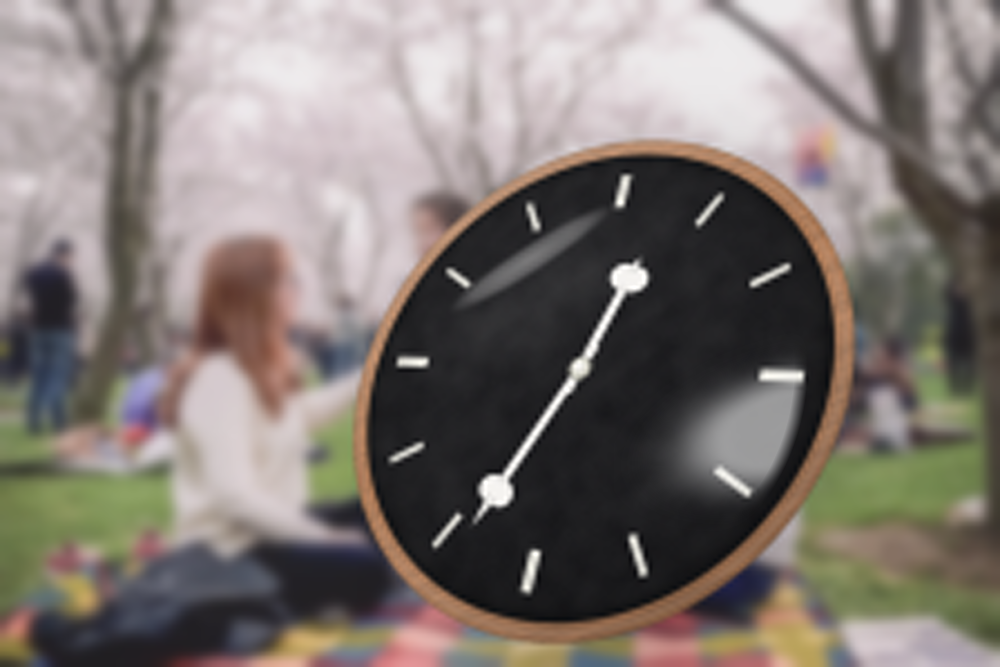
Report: 12 h 34 min
